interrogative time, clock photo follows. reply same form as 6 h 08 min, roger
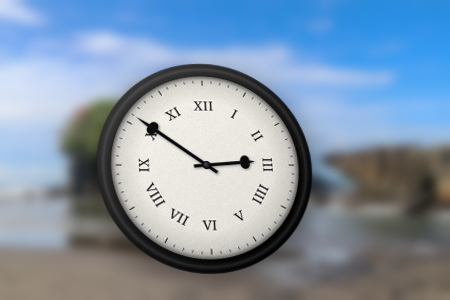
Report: 2 h 51 min
